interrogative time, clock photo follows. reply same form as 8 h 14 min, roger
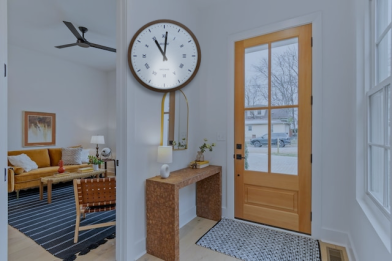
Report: 11 h 01 min
